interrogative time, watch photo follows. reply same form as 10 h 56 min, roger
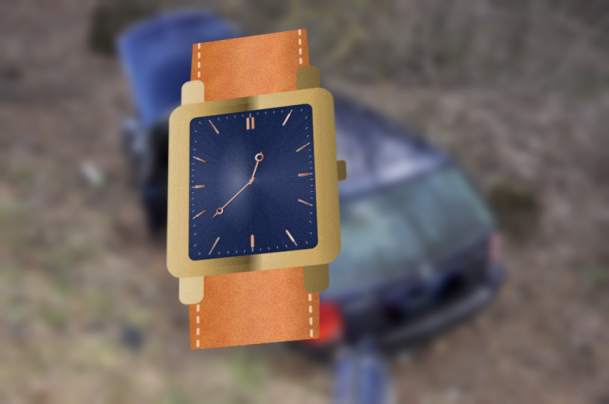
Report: 12 h 38 min
